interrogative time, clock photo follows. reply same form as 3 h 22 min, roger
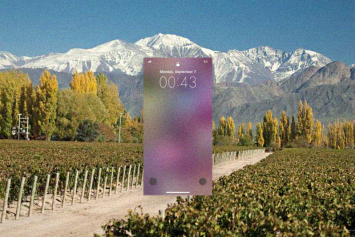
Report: 0 h 43 min
